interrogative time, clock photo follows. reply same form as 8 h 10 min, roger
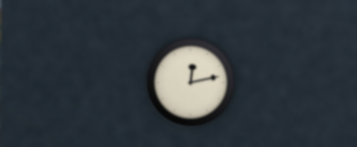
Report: 12 h 13 min
